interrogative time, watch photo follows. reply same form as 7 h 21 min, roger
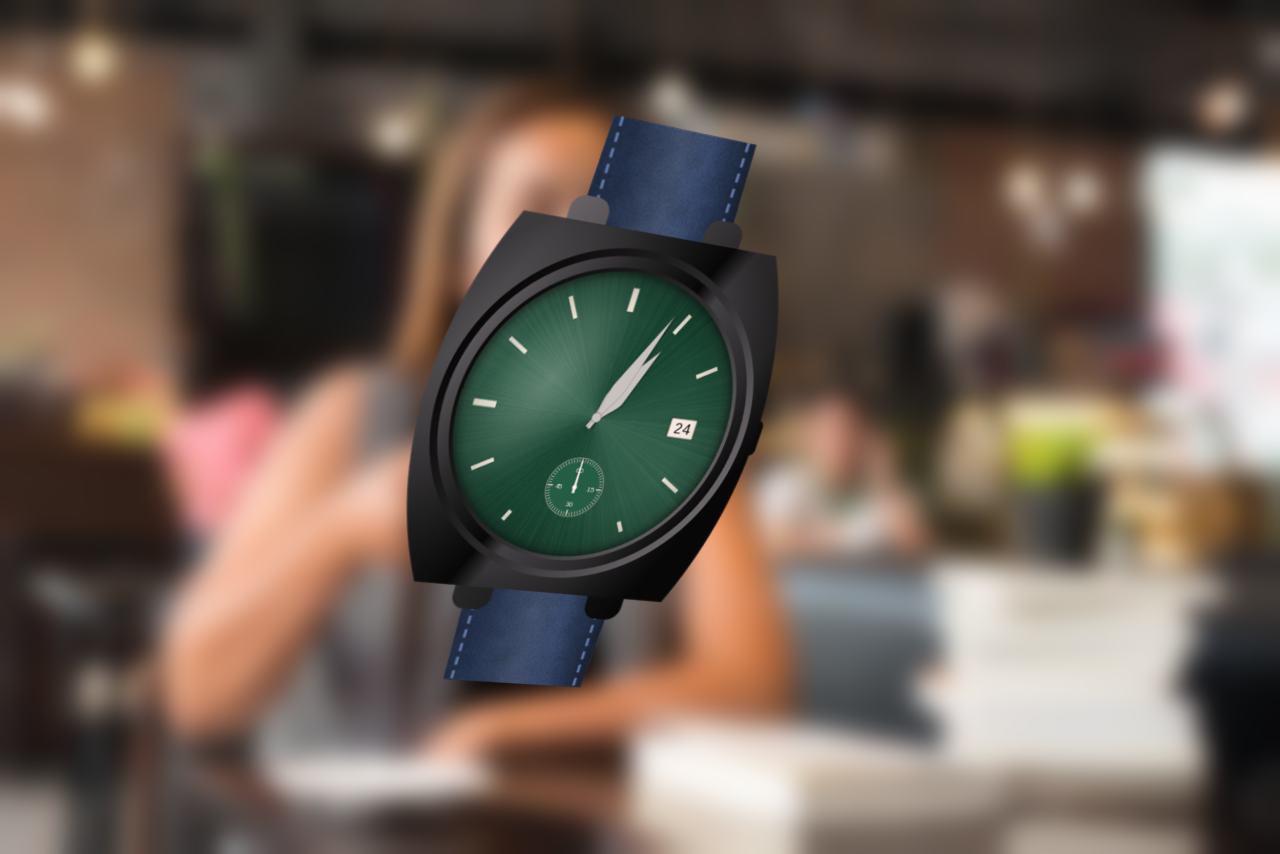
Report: 1 h 04 min
